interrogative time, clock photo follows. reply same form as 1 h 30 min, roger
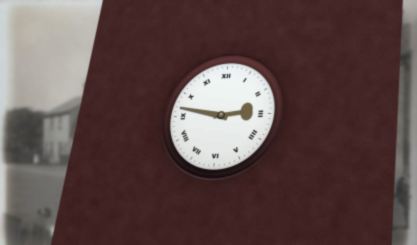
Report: 2 h 47 min
